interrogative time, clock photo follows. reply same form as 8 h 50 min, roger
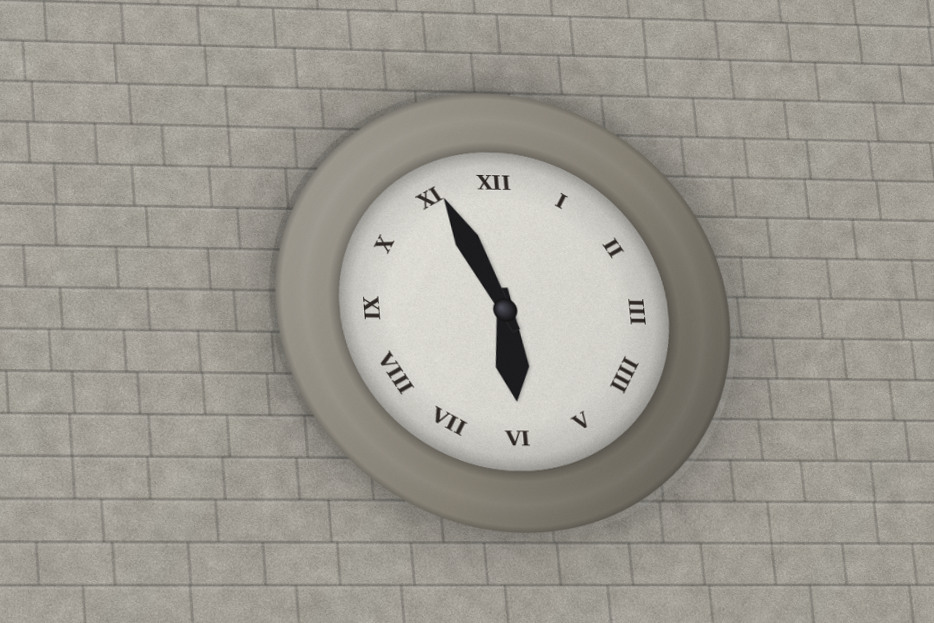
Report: 5 h 56 min
